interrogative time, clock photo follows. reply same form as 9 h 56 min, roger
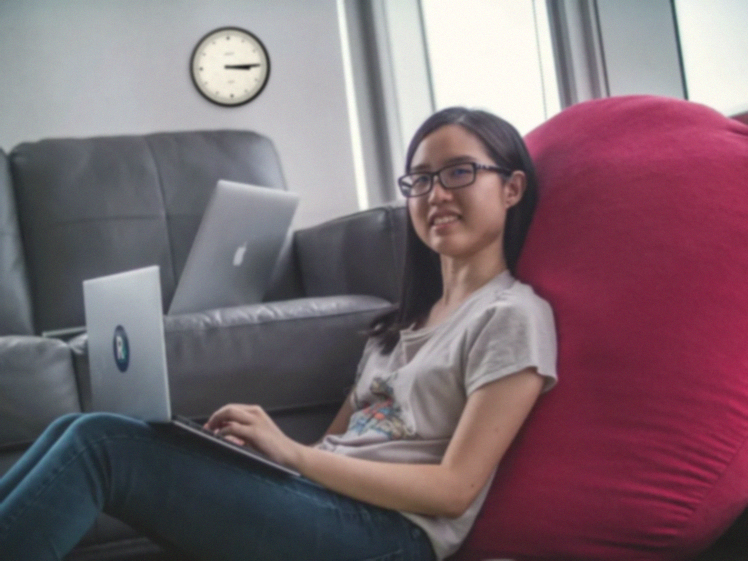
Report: 3 h 15 min
